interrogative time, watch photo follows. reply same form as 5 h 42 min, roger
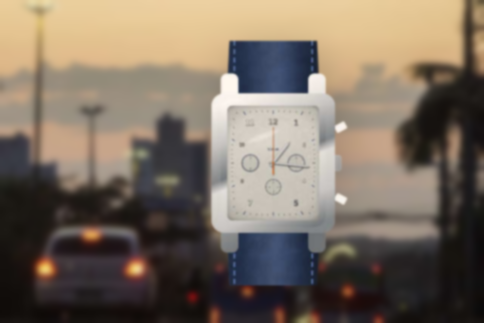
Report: 1 h 16 min
